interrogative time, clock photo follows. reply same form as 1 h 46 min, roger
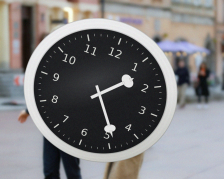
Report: 1 h 24 min
